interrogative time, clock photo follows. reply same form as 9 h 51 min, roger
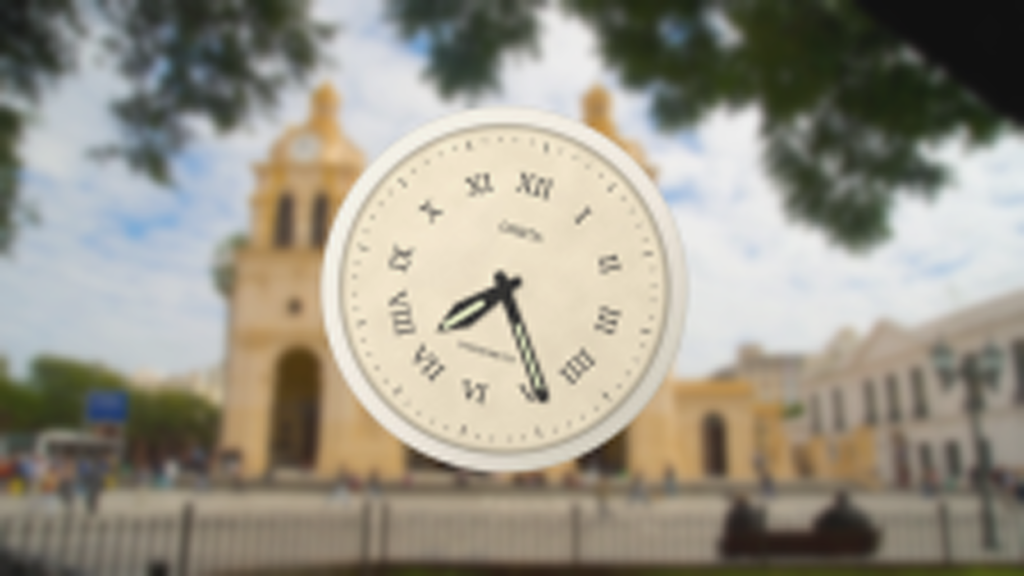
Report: 7 h 24 min
